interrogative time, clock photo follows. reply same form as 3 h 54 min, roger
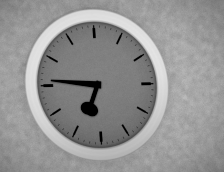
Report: 6 h 46 min
